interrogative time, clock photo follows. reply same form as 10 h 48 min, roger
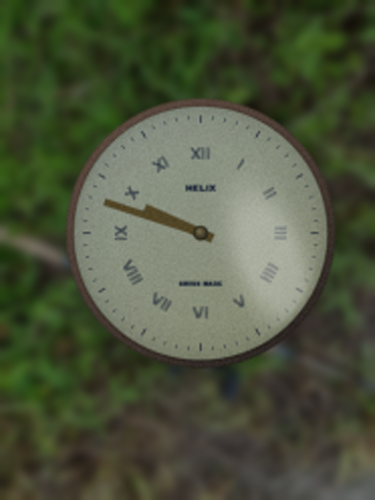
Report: 9 h 48 min
